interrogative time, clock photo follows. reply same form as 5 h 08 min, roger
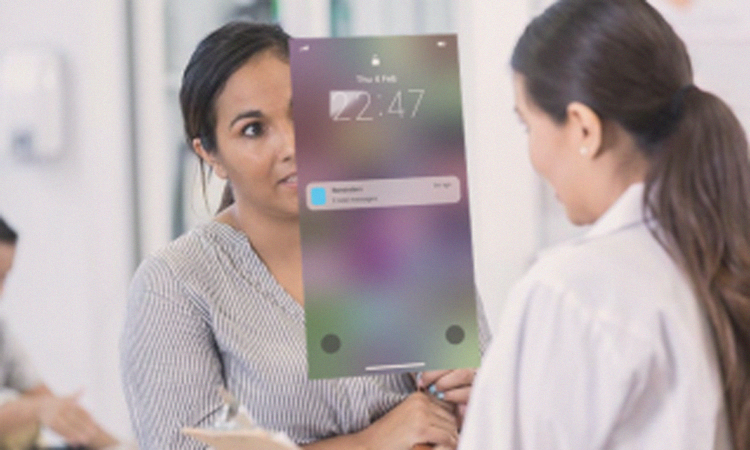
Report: 22 h 47 min
